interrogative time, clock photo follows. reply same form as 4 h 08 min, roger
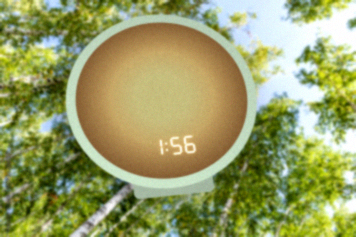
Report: 1 h 56 min
